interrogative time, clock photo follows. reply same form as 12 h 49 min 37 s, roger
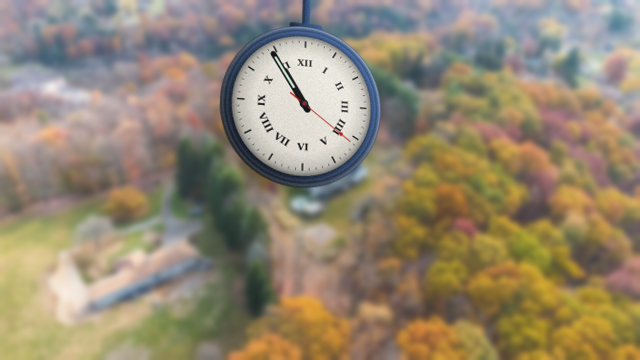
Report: 10 h 54 min 21 s
